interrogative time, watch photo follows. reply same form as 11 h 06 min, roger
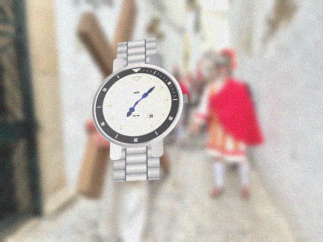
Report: 7 h 08 min
